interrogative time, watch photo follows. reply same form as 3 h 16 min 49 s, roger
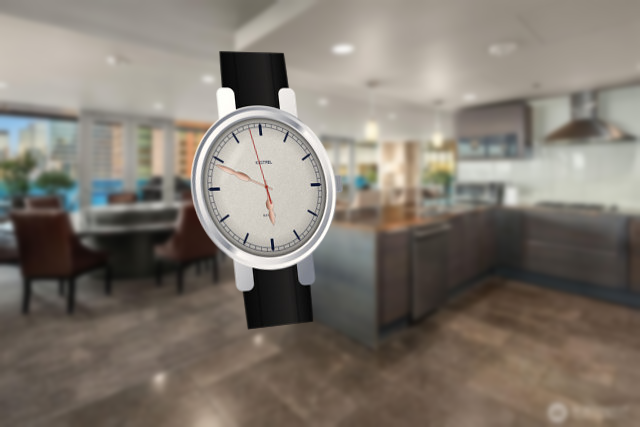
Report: 5 h 48 min 58 s
